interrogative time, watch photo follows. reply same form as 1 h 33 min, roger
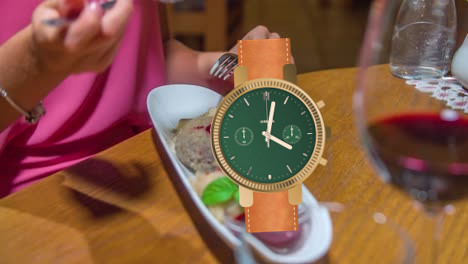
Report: 4 h 02 min
